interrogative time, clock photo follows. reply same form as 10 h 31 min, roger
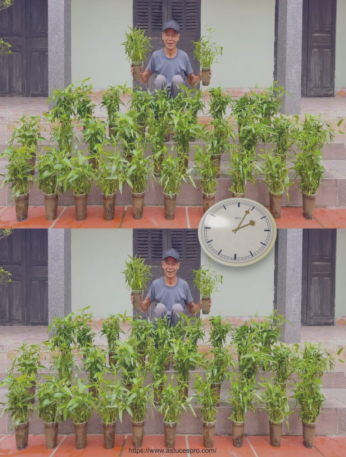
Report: 2 h 04 min
